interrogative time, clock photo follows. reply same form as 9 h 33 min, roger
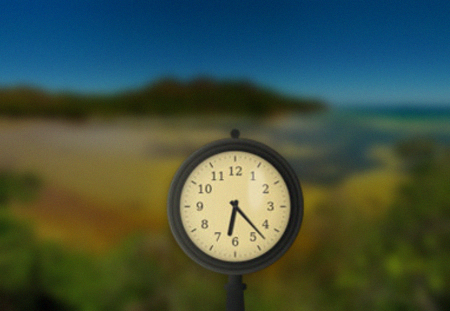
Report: 6 h 23 min
